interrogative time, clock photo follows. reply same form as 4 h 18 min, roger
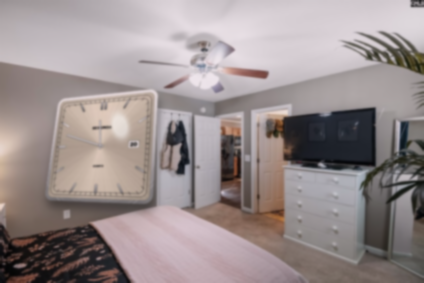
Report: 11 h 48 min
